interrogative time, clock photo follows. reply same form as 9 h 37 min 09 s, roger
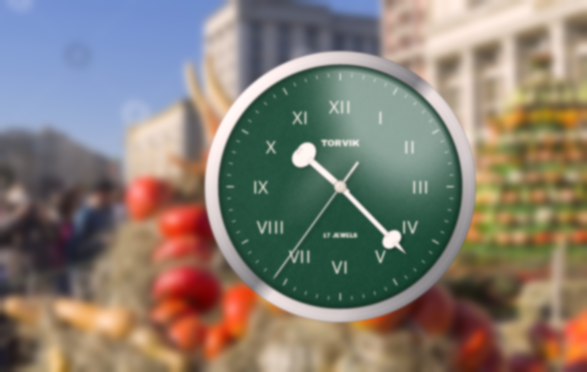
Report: 10 h 22 min 36 s
